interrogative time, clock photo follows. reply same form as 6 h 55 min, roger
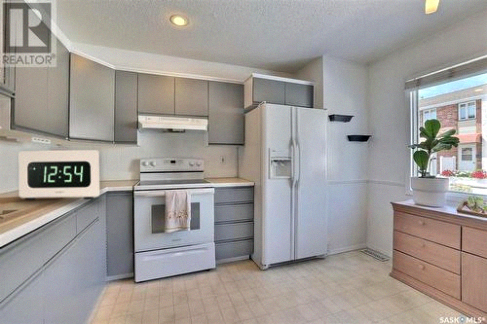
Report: 12 h 54 min
